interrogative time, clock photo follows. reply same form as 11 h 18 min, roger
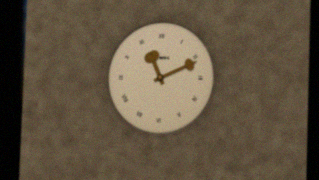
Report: 11 h 11 min
